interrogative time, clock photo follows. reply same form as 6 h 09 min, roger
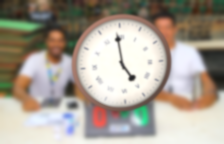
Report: 4 h 59 min
